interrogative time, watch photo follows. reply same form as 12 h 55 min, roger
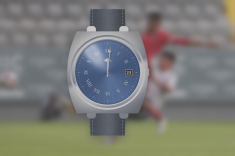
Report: 12 h 01 min
